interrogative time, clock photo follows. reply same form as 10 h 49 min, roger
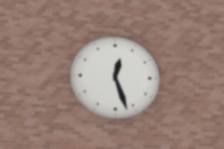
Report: 12 h 27 min
